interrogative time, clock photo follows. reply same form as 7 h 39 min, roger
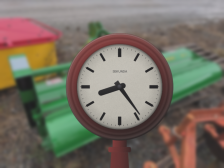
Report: 8 h 24 min
